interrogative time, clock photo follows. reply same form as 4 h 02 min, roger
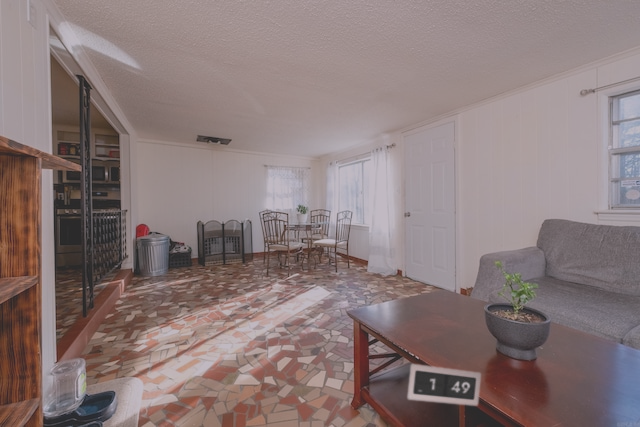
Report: 1 h 49 min
